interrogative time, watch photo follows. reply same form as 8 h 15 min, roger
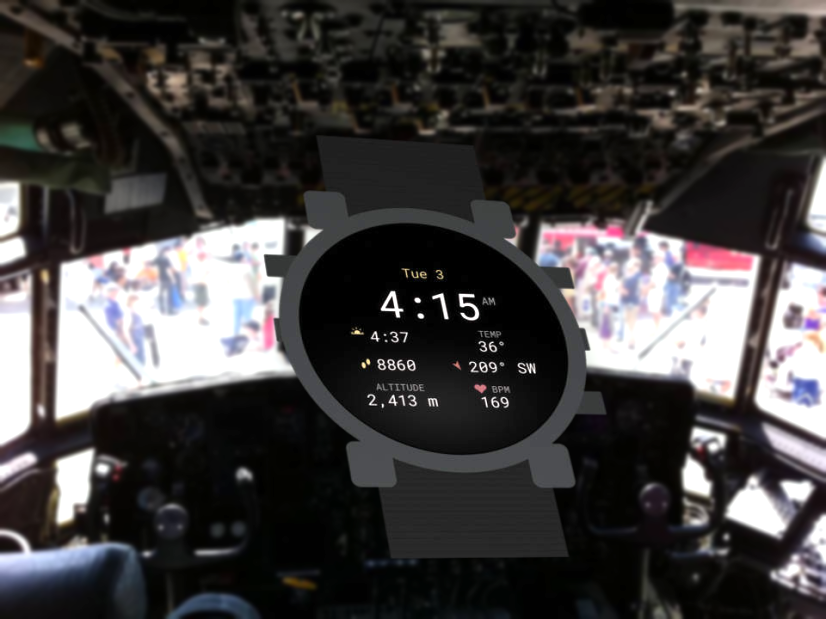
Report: 4 h 15 min
